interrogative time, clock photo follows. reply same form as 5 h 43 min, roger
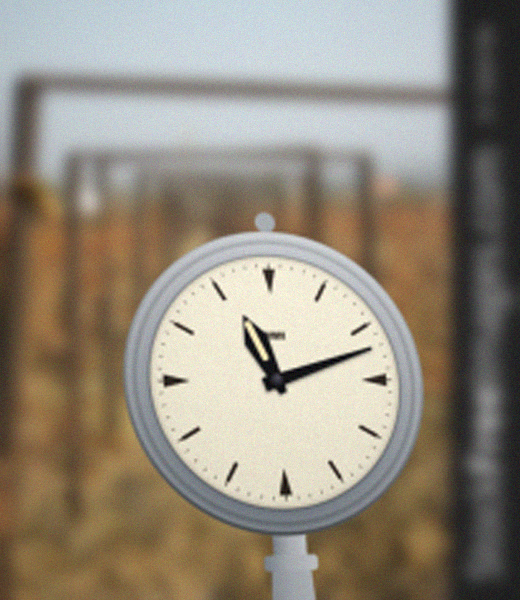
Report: 11 h 12 min
